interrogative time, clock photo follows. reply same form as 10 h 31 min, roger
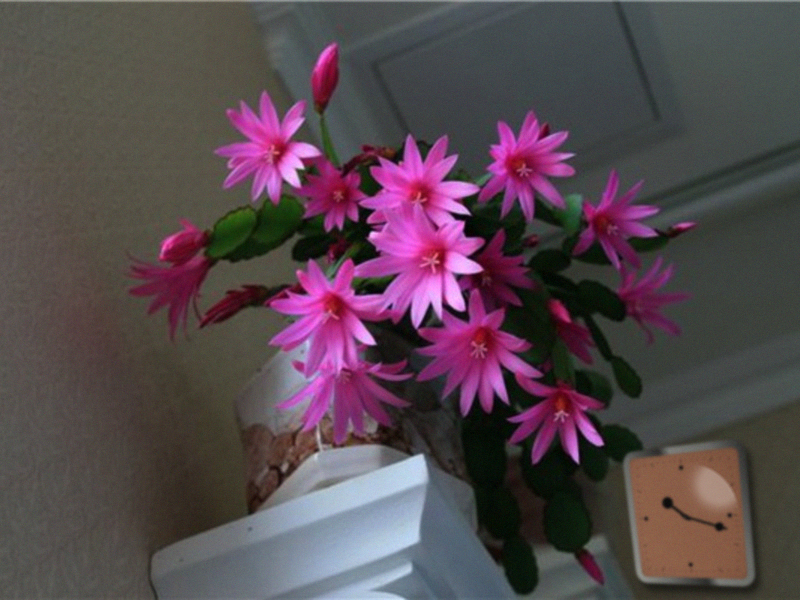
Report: 10 h 18 min
